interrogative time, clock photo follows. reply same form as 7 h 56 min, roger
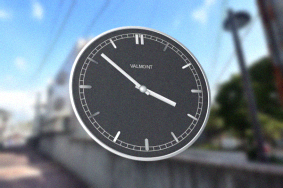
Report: 3 h 52 min
